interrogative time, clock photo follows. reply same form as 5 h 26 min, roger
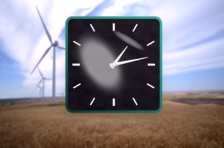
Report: 1 h 13 min
